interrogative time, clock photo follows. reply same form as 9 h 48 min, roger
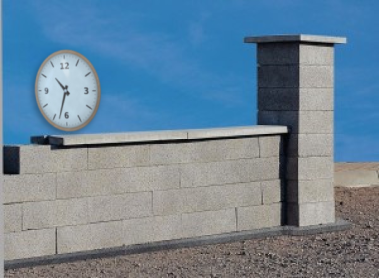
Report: 10 h 33 min
